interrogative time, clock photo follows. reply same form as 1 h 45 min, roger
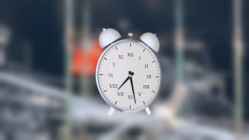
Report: 7 h 28 min
